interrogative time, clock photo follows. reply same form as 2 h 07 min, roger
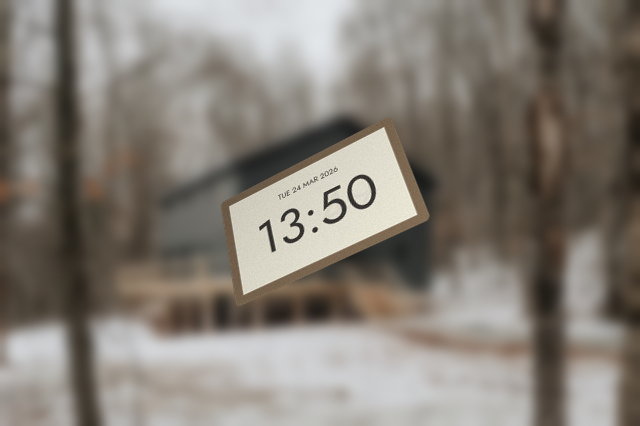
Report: 13 h 50 min
